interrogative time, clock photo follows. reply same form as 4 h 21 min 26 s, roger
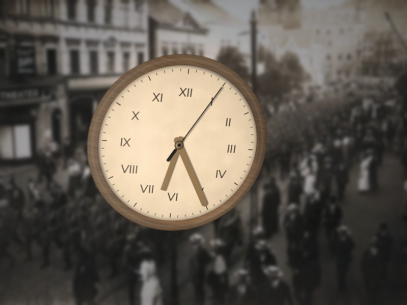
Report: 6 h 25 min 05 s
